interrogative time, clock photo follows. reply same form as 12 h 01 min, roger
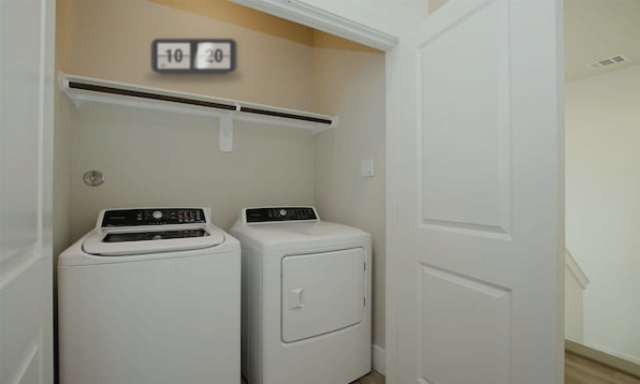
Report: 10 h 20 min
